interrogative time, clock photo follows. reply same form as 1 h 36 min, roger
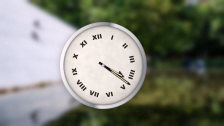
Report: 4 h 23 min
